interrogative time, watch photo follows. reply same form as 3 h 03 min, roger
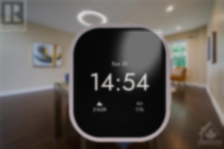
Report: 14 h 54 min
